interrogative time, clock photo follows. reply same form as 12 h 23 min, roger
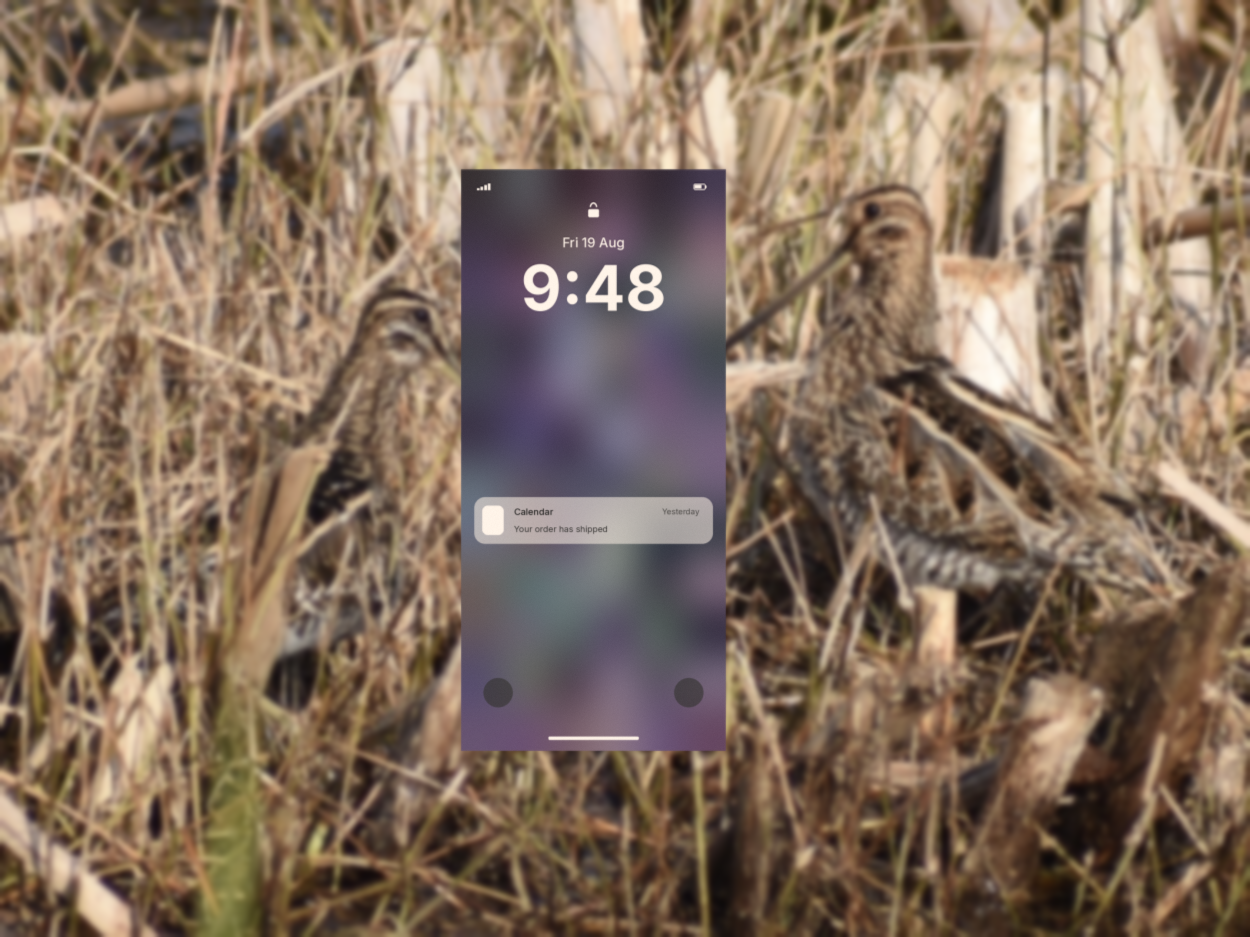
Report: 9 h 48 min
